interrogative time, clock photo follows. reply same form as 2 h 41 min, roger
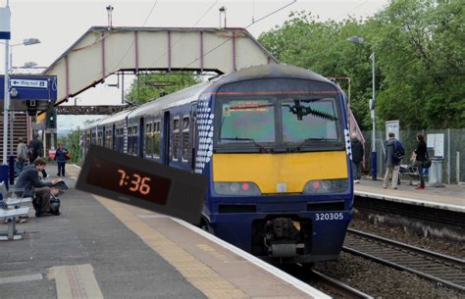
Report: 7 h 36 min
